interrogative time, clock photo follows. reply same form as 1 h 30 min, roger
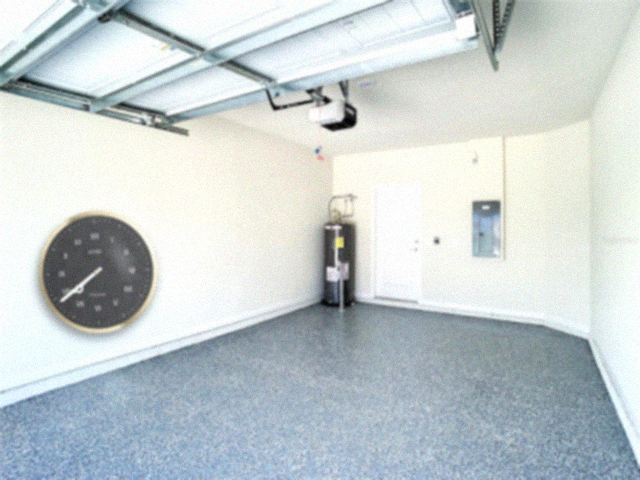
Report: 7 h 39 min
